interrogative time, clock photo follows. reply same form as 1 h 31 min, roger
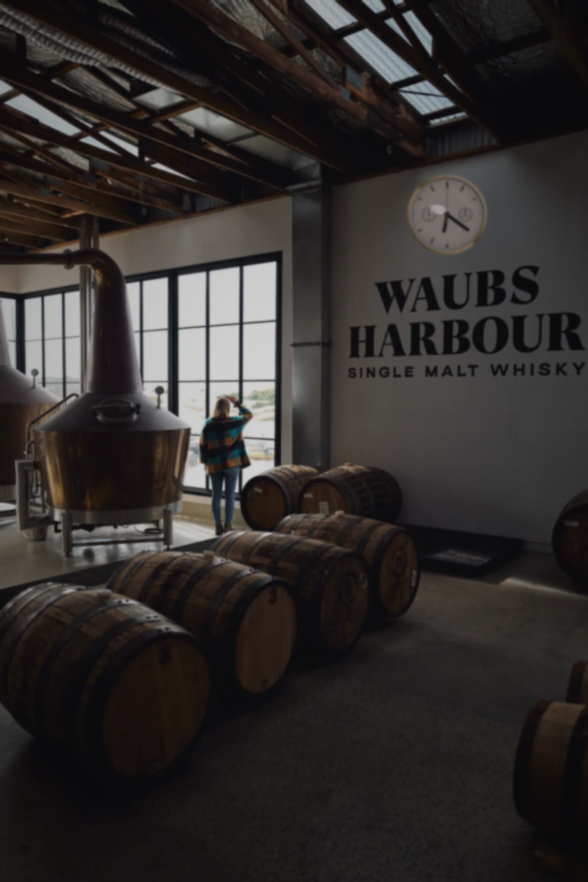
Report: 6 h 21 min
